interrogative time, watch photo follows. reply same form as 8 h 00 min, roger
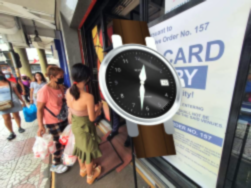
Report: 12 h 32 min
